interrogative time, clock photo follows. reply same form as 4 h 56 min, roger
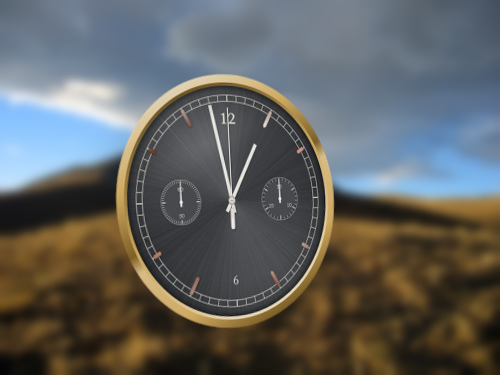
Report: 12 h 58 min
